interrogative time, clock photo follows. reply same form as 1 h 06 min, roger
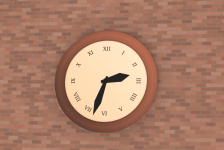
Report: 2 h 33 min
